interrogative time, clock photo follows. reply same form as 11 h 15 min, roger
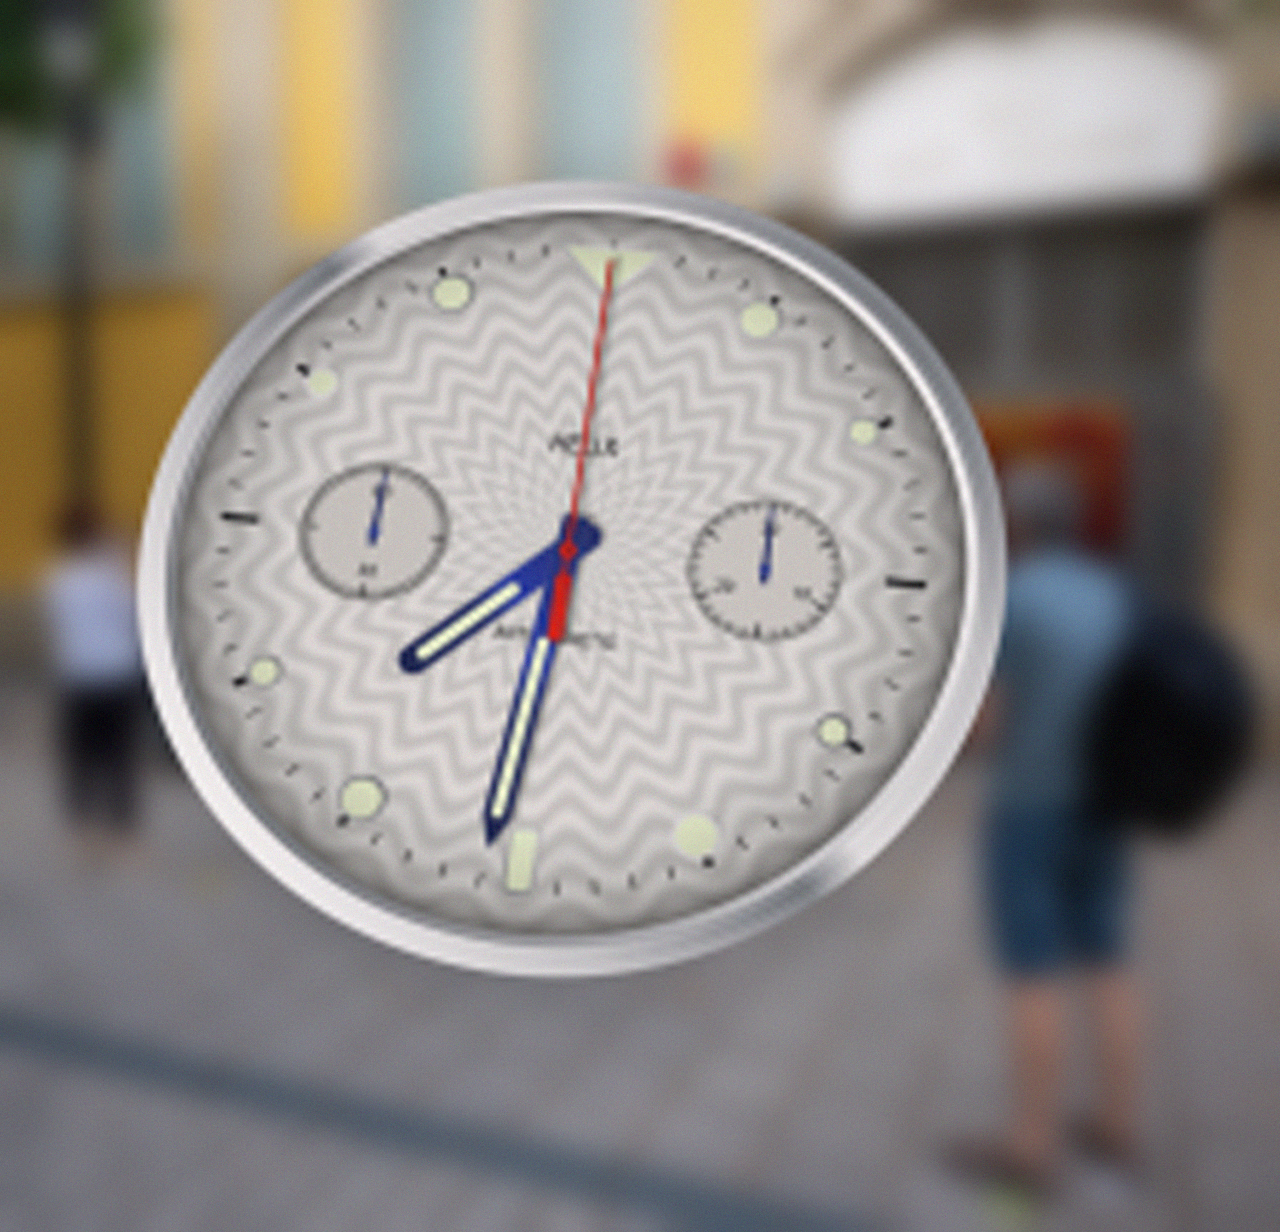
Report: 7 h 31 min
